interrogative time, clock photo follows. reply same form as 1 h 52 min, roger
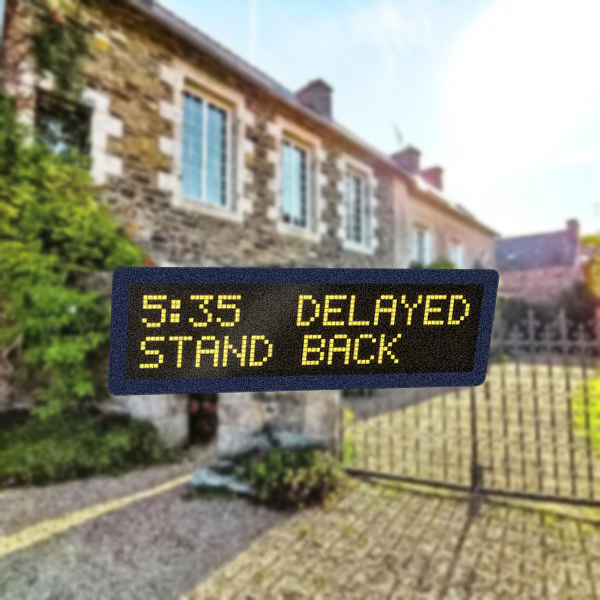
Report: 5 h 35 min
